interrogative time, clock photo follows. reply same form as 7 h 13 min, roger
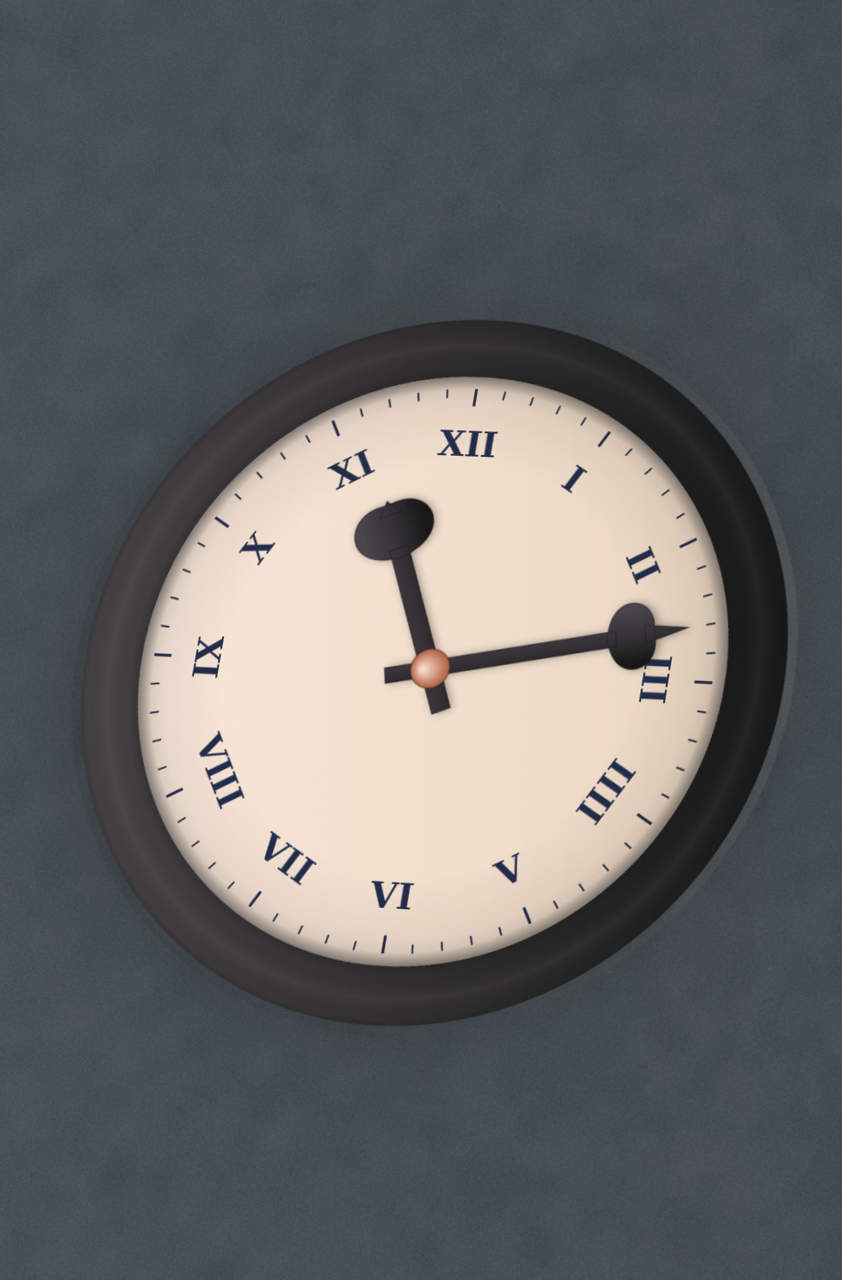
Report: 11 h 13 min
